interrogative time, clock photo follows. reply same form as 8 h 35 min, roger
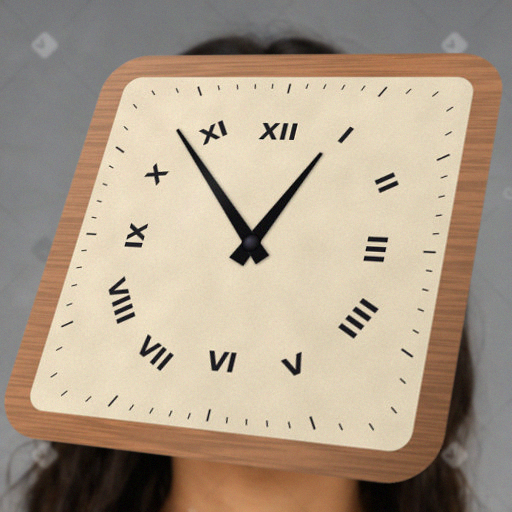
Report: 12 h 53 min
